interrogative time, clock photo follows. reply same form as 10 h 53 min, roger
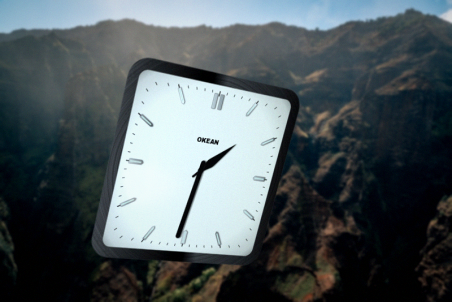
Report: 1 h 31 min
